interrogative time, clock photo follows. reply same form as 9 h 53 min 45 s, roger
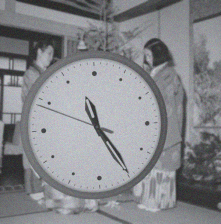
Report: 11 h 24 min 49 s
